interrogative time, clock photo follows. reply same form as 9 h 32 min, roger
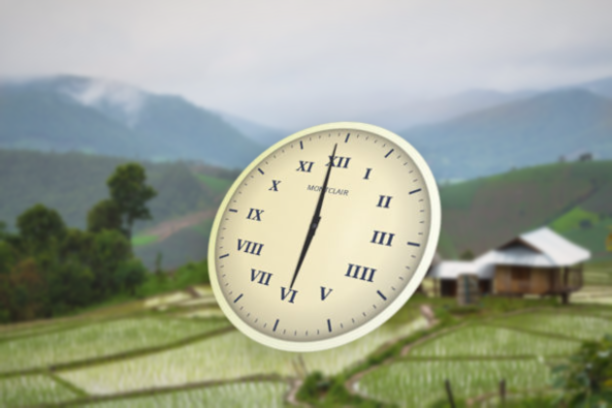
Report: 5 h 59 min
